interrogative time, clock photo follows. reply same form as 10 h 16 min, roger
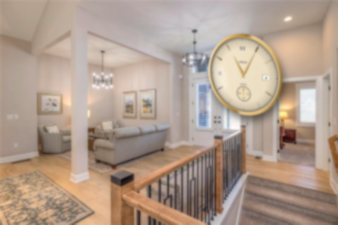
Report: 11 h 05 min
